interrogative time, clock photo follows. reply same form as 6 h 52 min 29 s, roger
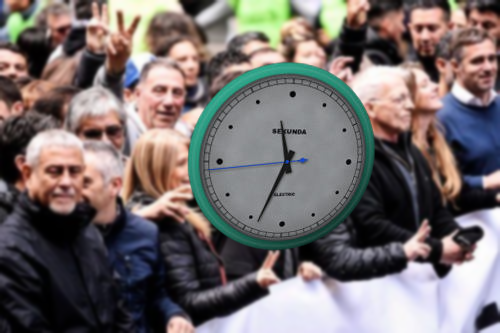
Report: 11 h 33 min 44 s
